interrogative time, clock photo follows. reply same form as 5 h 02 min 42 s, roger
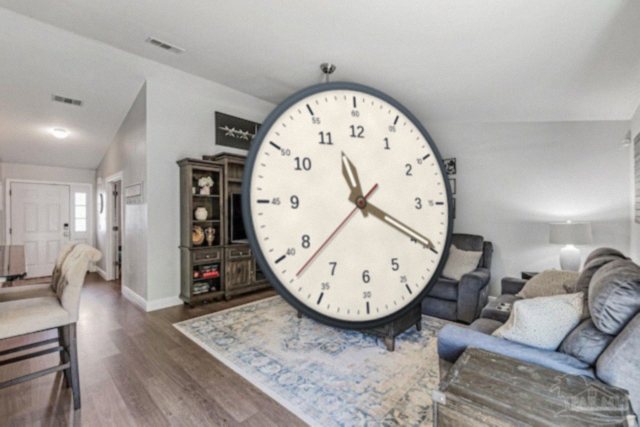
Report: 11 h 19 min 38 s
